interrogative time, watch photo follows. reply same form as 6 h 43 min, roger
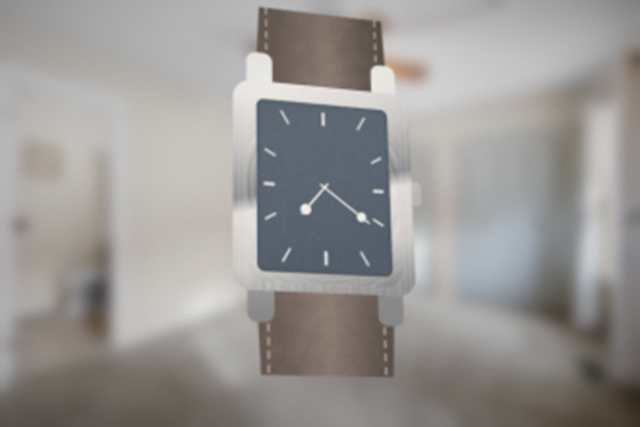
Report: 7 h 21 min
